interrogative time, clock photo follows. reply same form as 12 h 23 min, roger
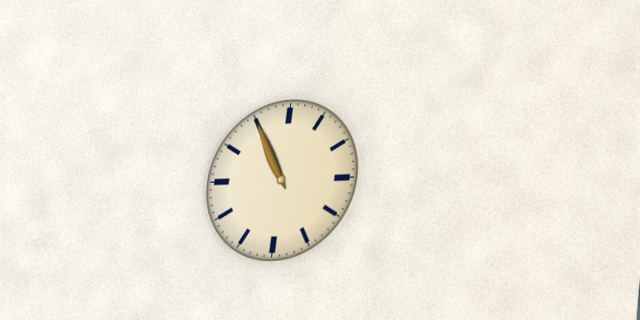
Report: 10 h 55 min
